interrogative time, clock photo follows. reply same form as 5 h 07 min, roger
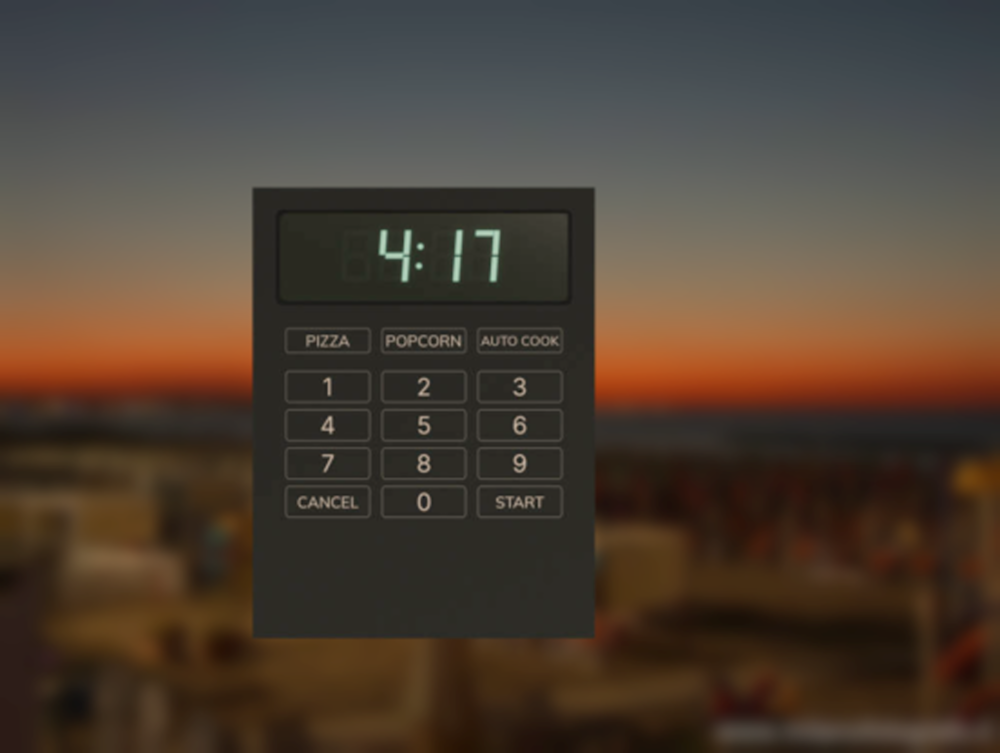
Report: 4 h 17 min
